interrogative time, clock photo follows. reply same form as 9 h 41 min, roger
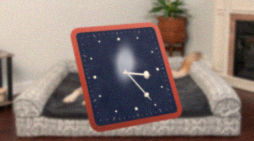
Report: 3 h 25 min
